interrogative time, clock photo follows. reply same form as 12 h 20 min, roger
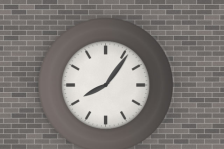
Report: 8 h 06 min
